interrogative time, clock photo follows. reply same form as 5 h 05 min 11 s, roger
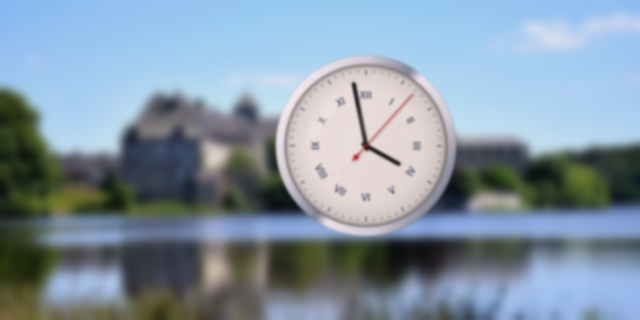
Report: 3 h 58 min 07 s
